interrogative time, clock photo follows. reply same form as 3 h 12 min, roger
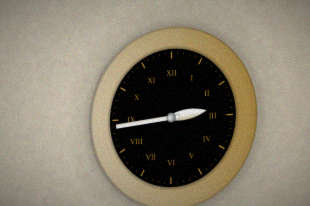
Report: 2 h 44 min
